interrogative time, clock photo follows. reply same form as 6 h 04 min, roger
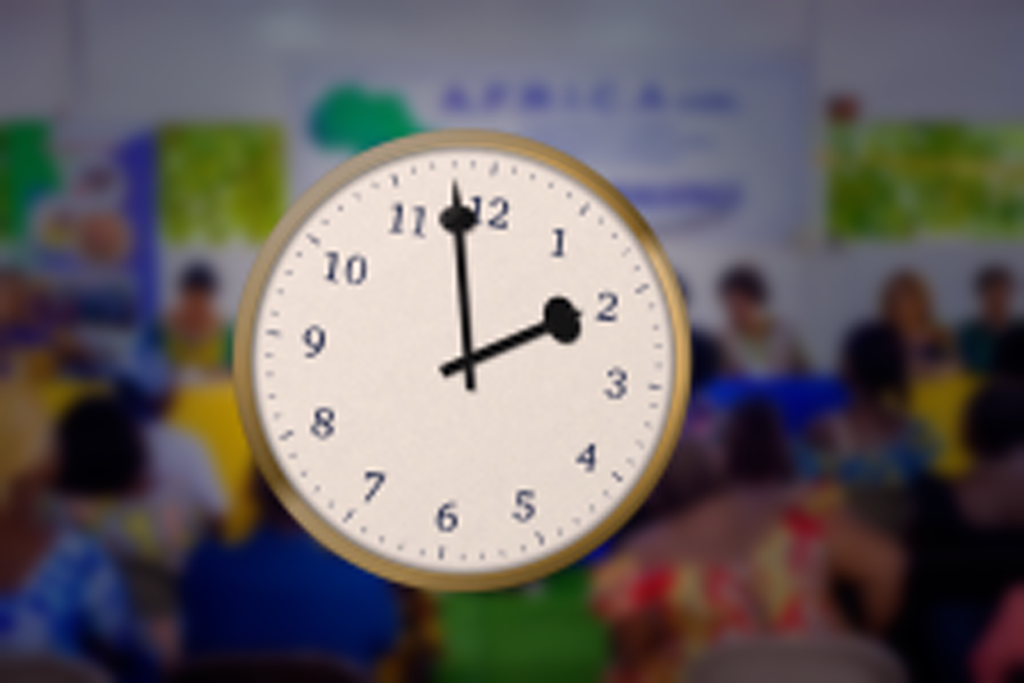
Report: 1 h 58 min
